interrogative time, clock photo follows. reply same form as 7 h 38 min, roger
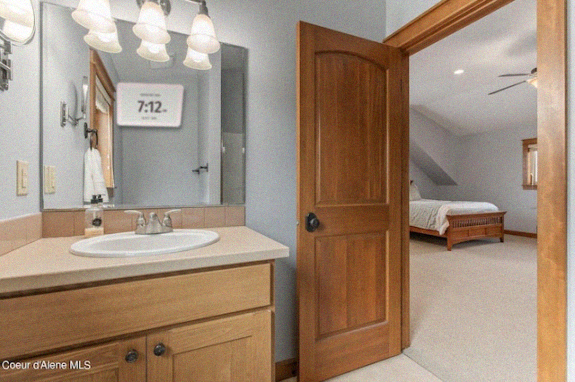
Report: 7 h 12 min
